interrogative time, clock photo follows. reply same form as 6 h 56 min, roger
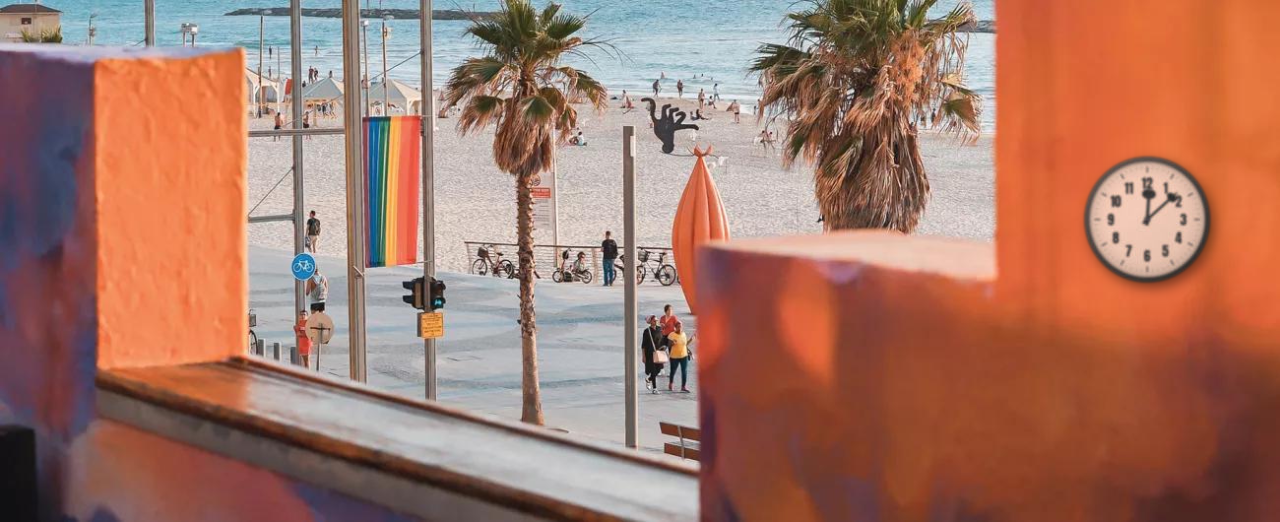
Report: 12 h 08 min
